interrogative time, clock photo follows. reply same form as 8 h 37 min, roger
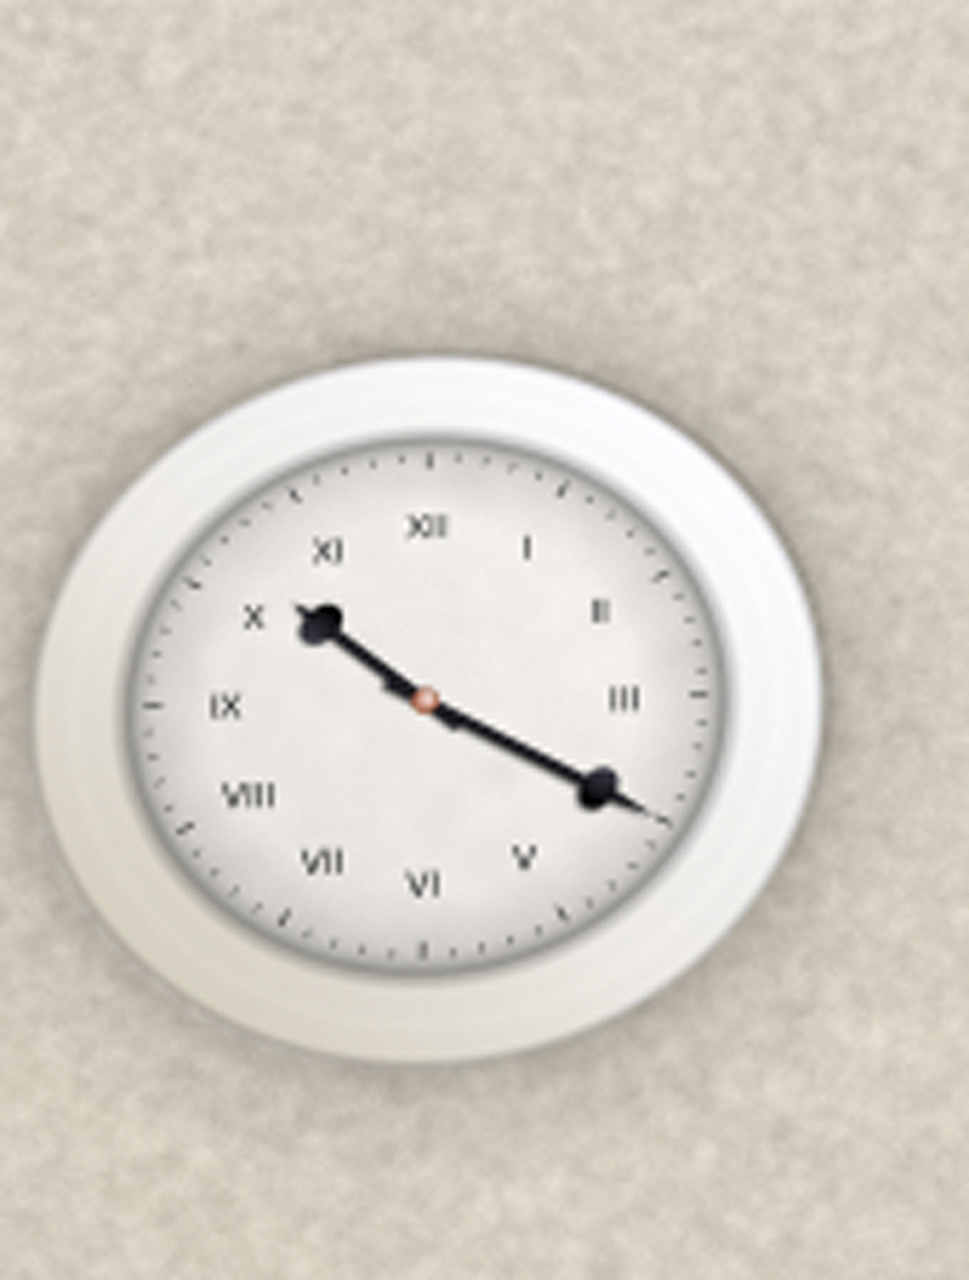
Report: 10 h 20 min
